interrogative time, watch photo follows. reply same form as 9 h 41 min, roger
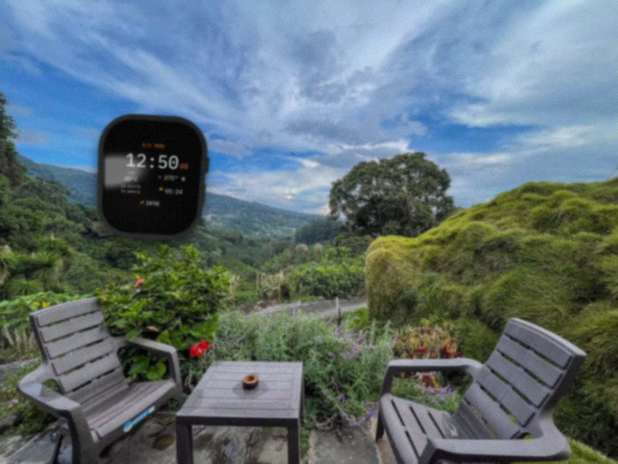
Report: 12 h 50 min
